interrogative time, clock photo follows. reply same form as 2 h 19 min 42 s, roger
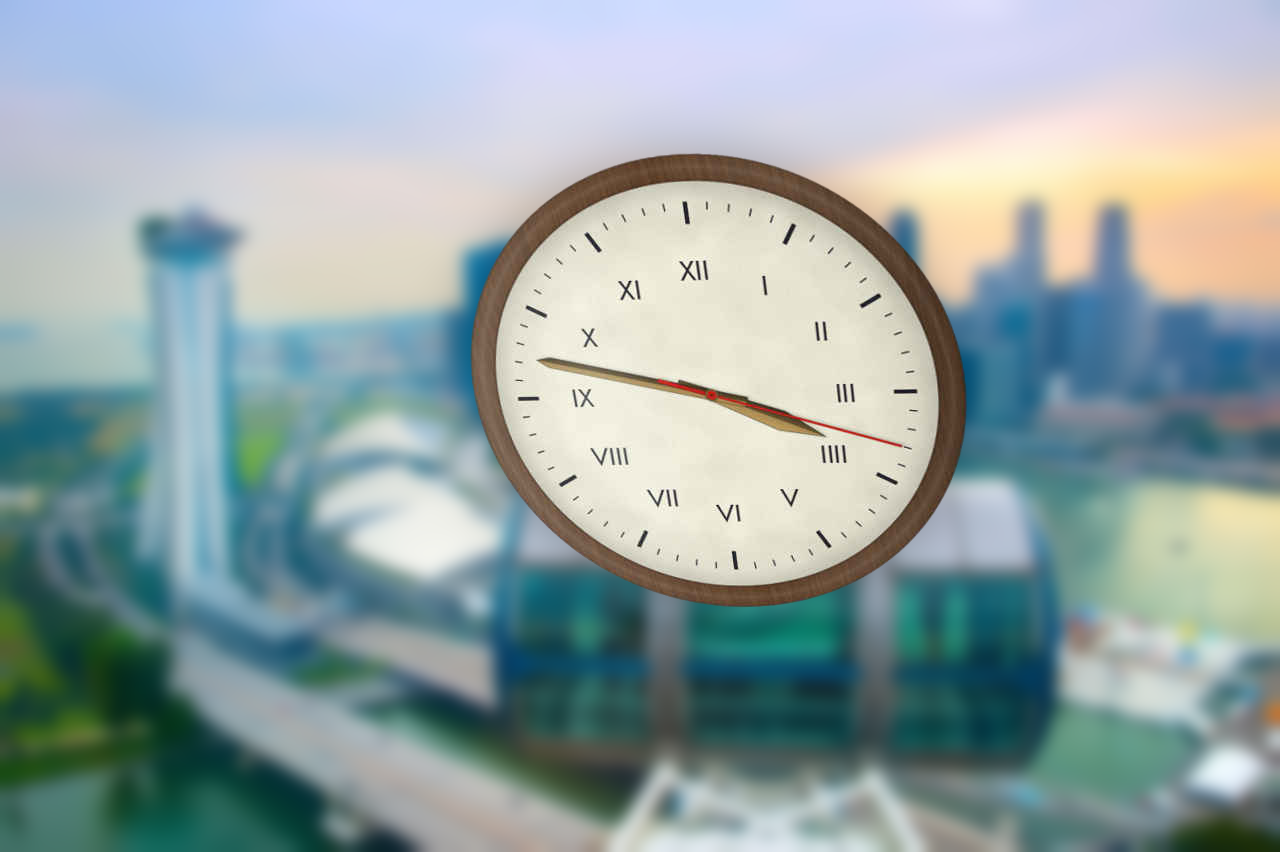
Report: 3 h 47 min 18 s
